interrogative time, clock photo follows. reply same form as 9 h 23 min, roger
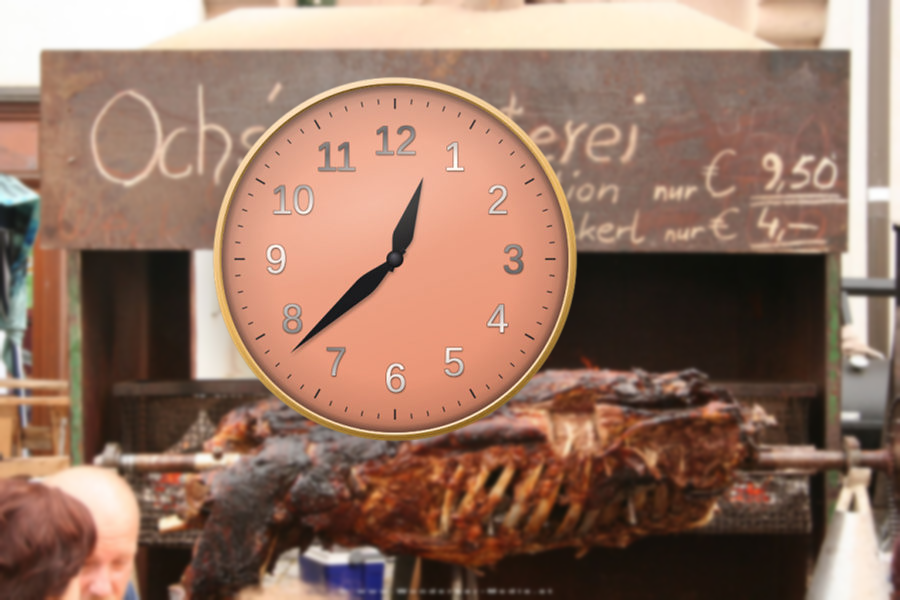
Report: 12 h 38 min
